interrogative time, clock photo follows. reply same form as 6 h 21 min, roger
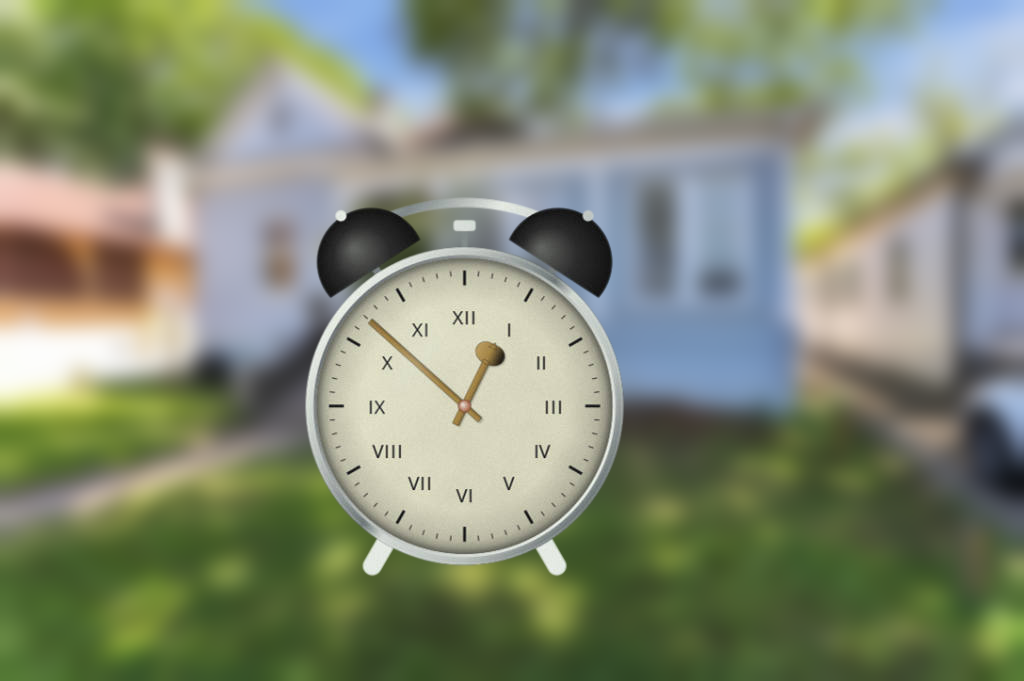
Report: 12 h 52 min
